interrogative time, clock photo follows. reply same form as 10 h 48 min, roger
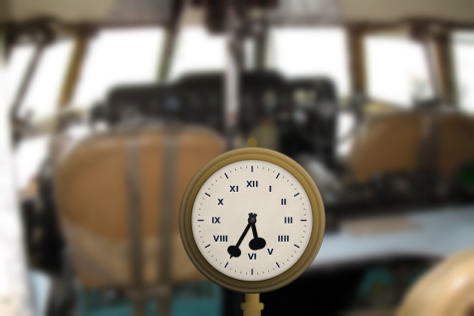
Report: 5 h 35 min
